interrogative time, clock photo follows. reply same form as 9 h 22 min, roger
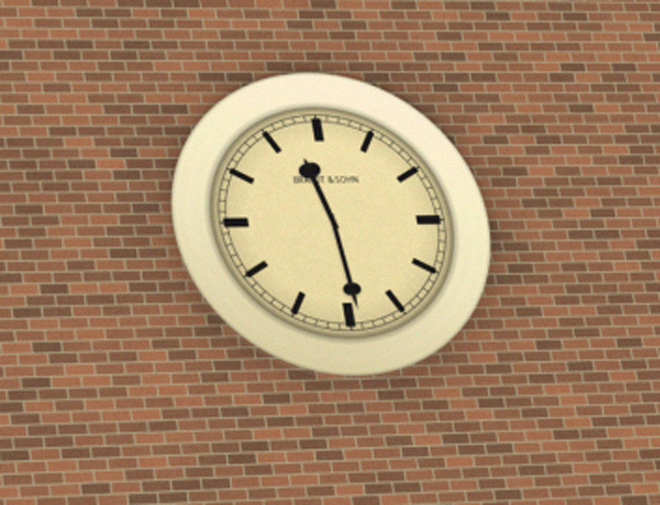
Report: 11 h 29 min
